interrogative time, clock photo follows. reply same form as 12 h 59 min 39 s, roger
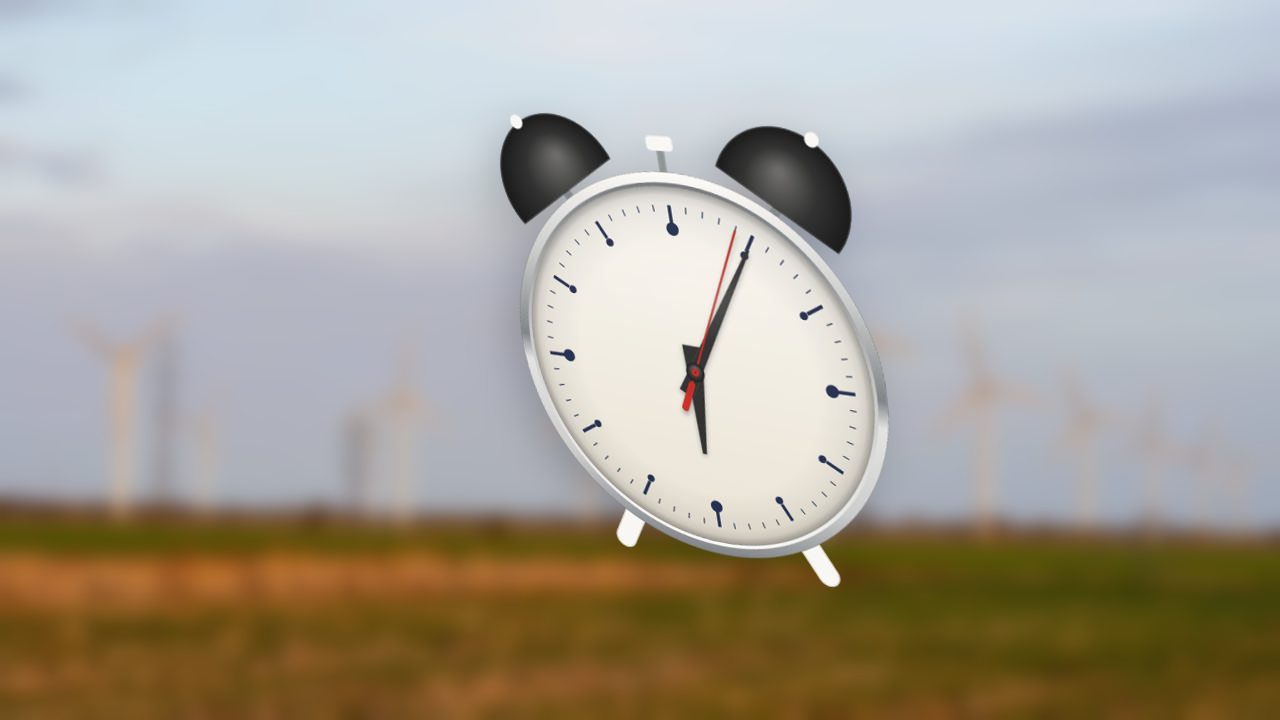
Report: 6 h 05 min 04 s
